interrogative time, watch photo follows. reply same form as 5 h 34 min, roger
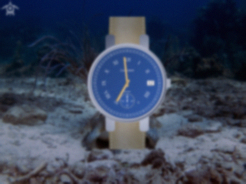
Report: 6 h 59 min
